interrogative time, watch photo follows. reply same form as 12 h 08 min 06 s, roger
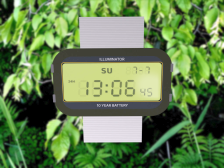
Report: 13 h 06 min 45 s
